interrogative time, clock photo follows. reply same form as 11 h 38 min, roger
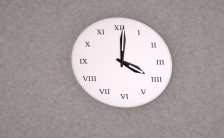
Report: 4 h 01 min
